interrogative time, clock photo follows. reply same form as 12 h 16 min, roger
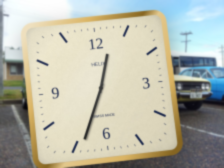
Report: 12 h 34 min
